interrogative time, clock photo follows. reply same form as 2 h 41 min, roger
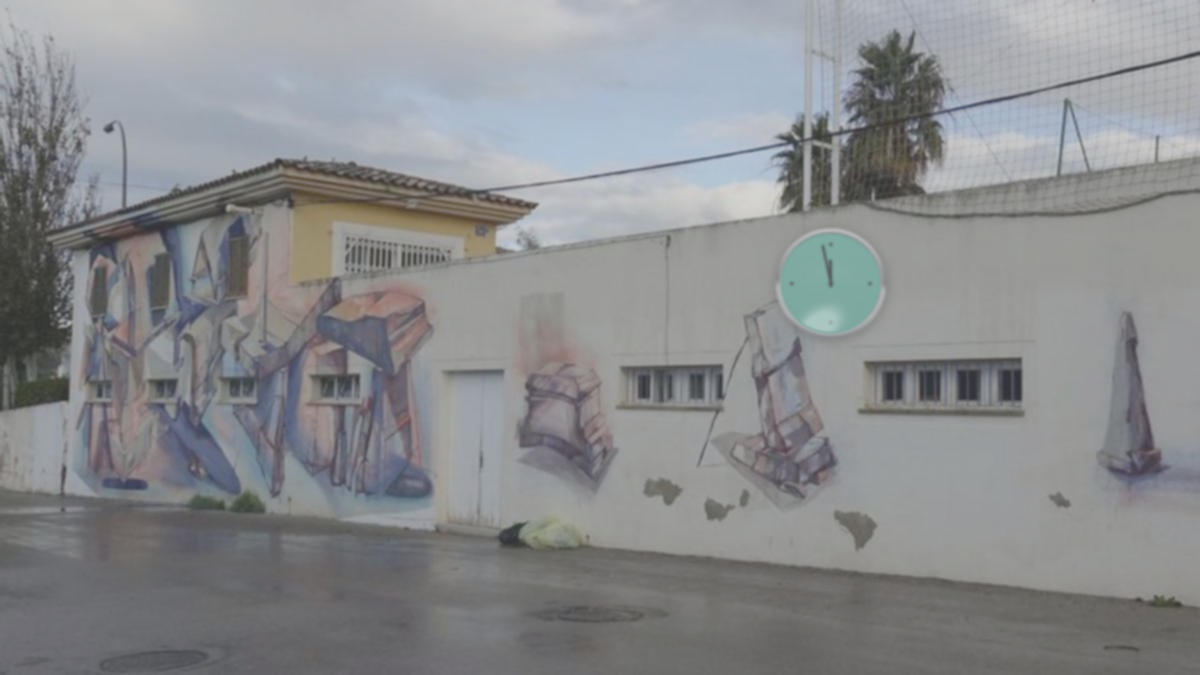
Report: 11 h 58 min
